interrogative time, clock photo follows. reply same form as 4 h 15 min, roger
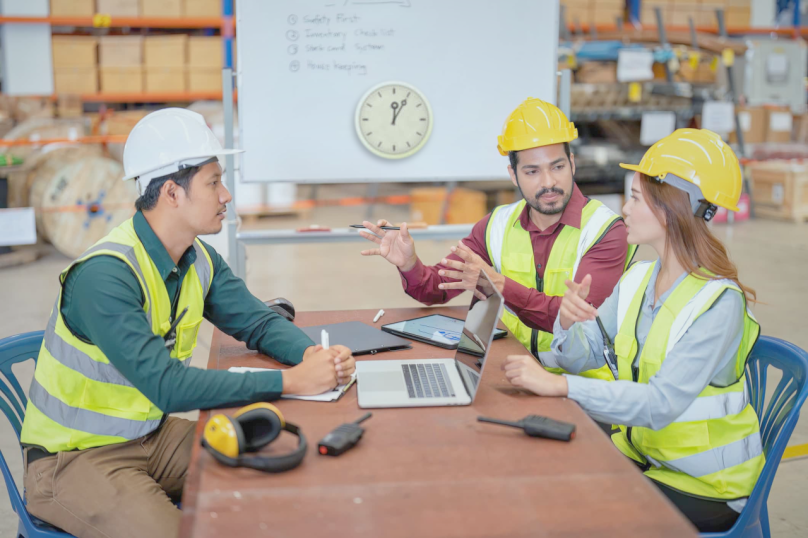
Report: 12 h 05 min
